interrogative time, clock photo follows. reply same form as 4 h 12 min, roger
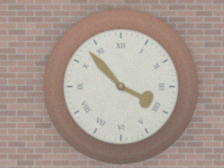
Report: 3 h 53 min
